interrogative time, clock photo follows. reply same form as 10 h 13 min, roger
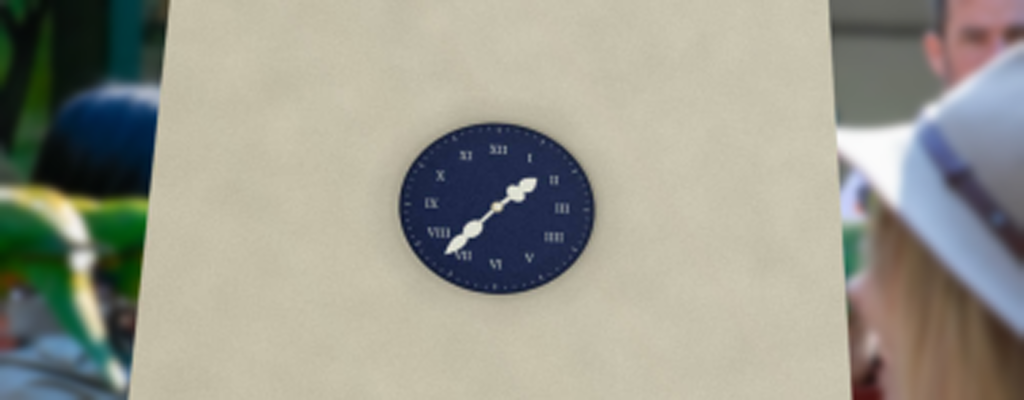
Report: 1 h 37 min
